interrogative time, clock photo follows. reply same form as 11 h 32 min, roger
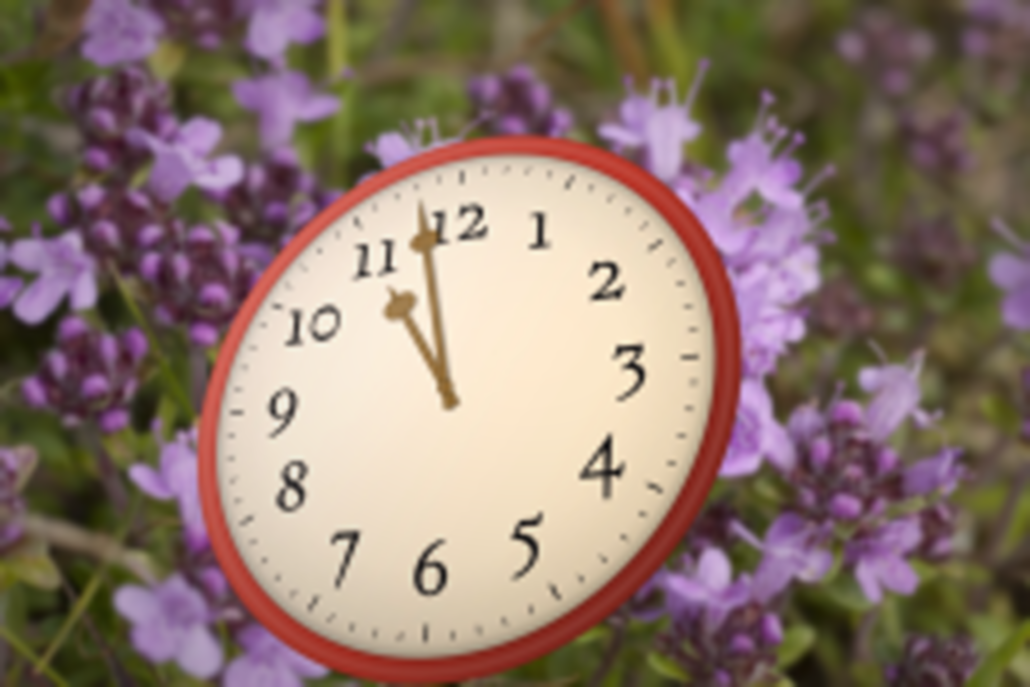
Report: 10 h 58 min
